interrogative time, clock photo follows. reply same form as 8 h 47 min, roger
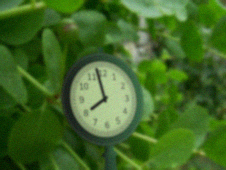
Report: 7 h 58 min
